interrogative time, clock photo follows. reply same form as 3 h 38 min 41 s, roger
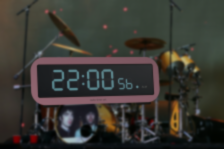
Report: 22 h 00 min 56 s
